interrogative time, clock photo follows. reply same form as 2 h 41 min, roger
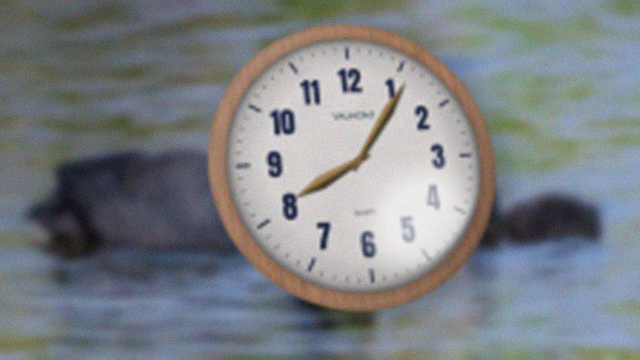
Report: 8 h 06 min
